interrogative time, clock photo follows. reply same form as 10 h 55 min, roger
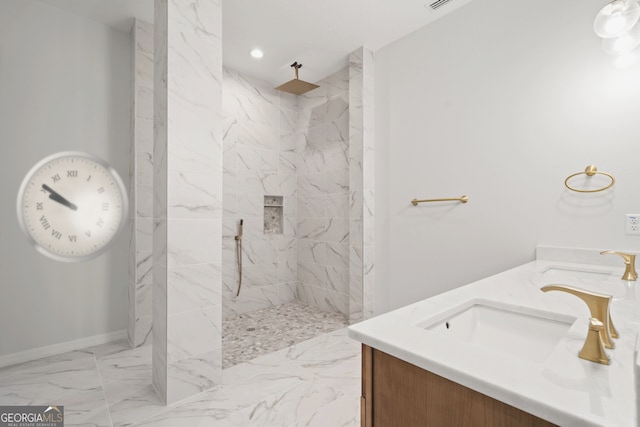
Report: 9 h 51 min
